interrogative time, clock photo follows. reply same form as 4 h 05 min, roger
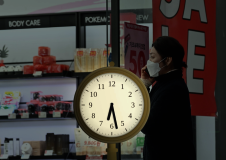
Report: 6 h 28 min
